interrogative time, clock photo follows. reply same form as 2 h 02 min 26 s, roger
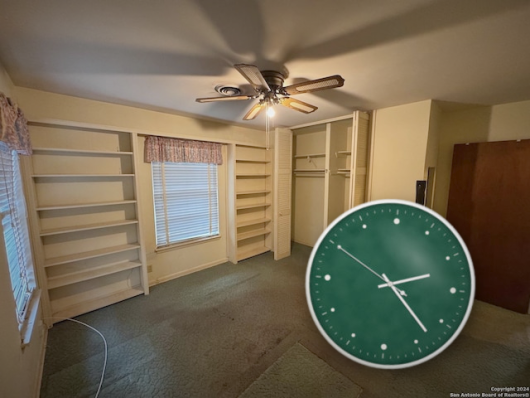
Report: 2 h 22 min 50 s
